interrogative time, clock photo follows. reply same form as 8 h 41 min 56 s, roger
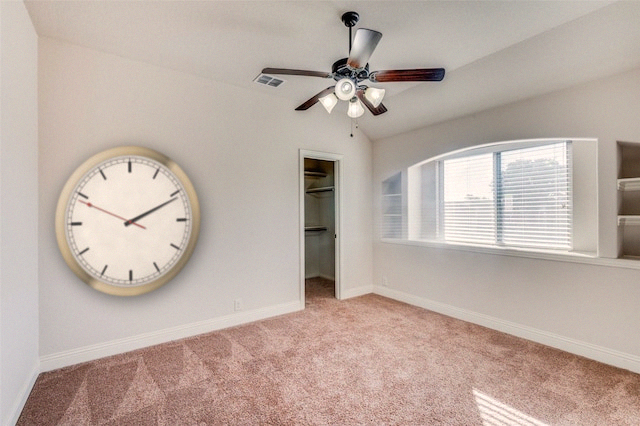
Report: 2 h 10 min 49 s
